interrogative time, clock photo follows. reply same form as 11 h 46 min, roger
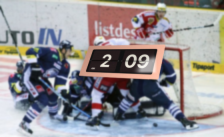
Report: 2 h 09 min
